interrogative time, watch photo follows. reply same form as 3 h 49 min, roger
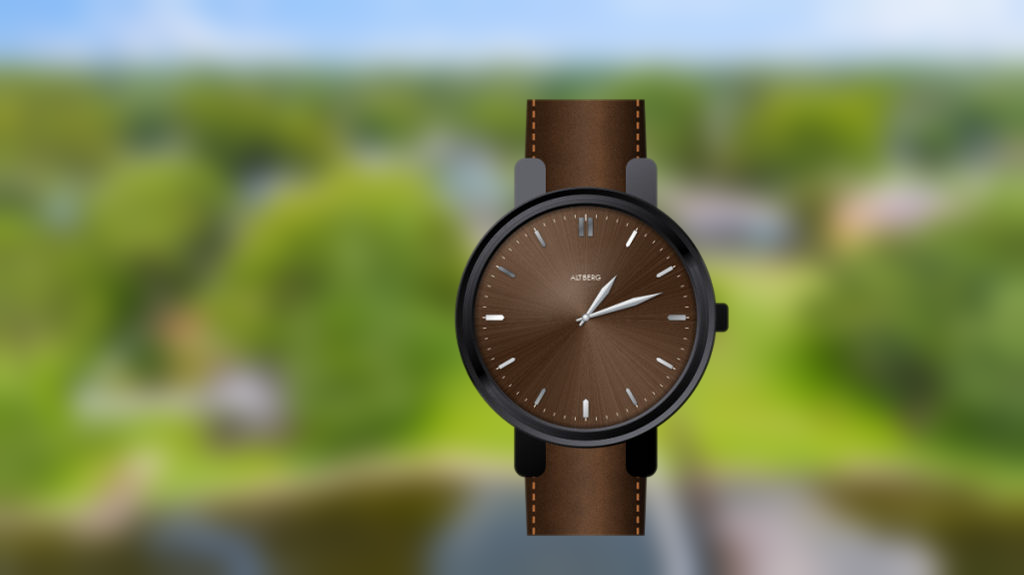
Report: 1 h 12 min
